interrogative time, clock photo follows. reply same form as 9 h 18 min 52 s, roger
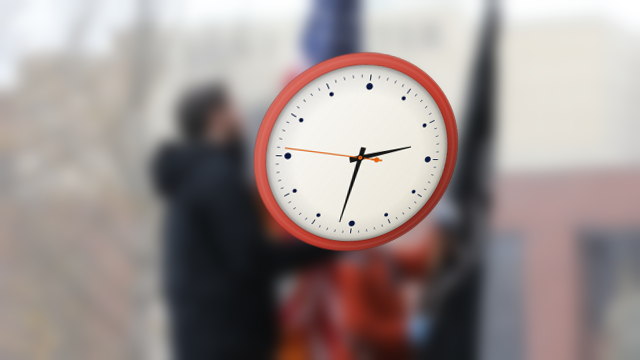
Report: 2 h 31 min 46 s
